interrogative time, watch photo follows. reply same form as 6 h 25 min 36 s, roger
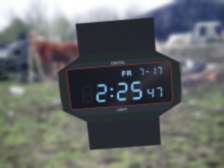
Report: 2 h 25 min 47 s
